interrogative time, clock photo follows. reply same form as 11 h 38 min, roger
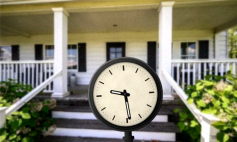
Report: 9 h 29 min
